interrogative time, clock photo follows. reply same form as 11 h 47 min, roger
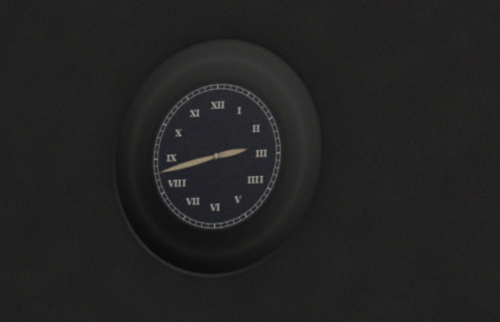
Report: 2 h 43 min
